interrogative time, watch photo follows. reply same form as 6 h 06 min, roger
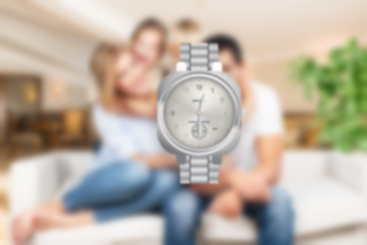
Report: 12 h 30 min
